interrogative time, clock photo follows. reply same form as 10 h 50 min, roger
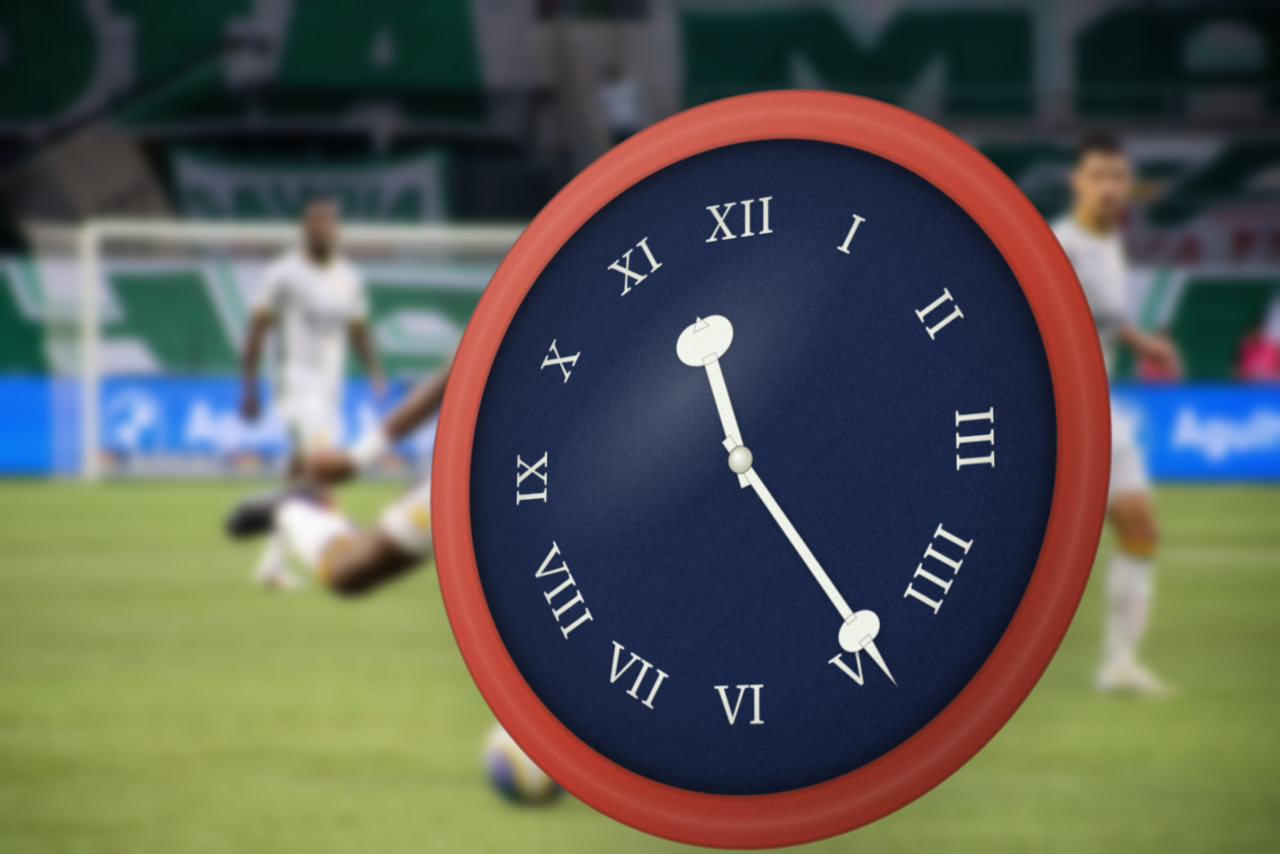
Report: 11 h 24 min
